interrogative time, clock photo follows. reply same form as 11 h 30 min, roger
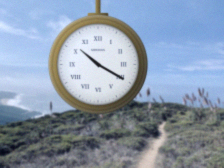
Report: 10 h 20 min
